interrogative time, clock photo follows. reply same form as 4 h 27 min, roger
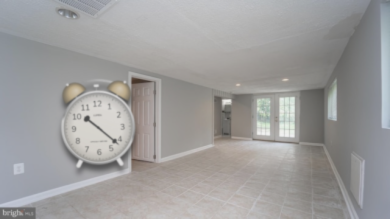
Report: 10 h 22 min
